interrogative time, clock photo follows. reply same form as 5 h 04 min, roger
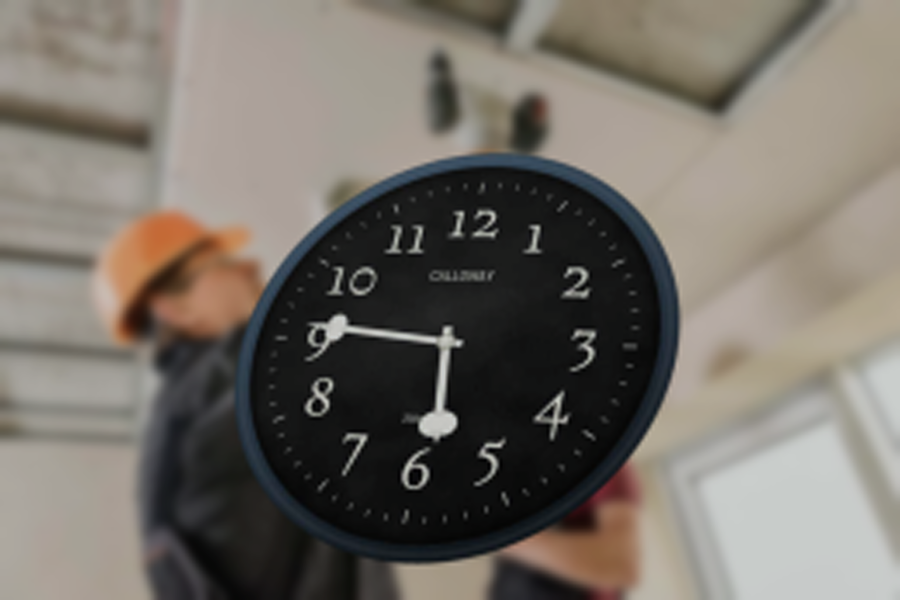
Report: 5 h 46 min
